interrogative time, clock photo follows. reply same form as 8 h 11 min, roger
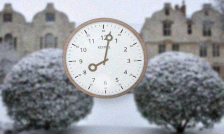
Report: 8 h 02 min
